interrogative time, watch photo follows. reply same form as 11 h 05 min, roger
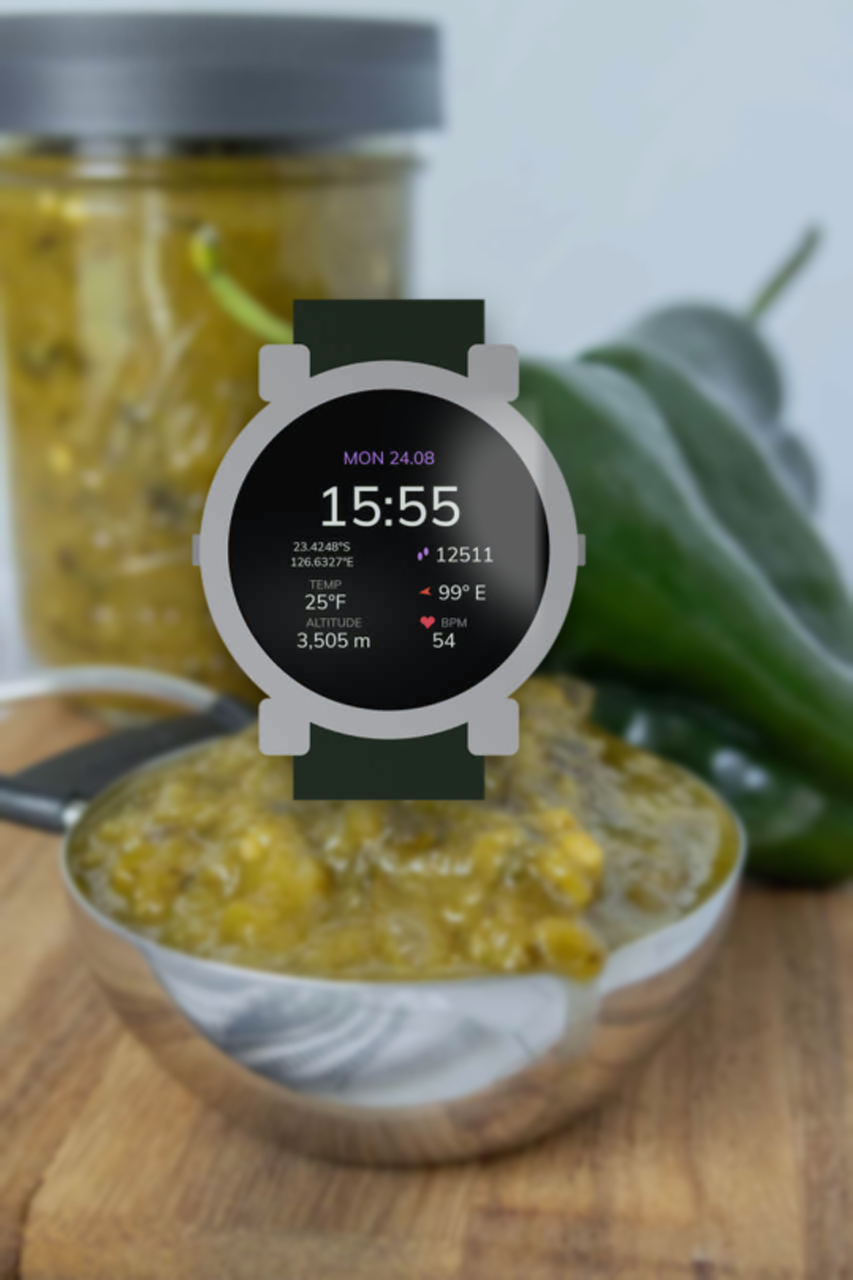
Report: 15 h 55 min
